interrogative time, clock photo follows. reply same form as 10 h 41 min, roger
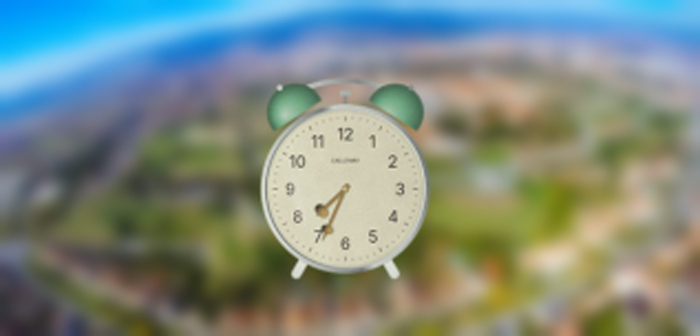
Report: 7 h 34 min
